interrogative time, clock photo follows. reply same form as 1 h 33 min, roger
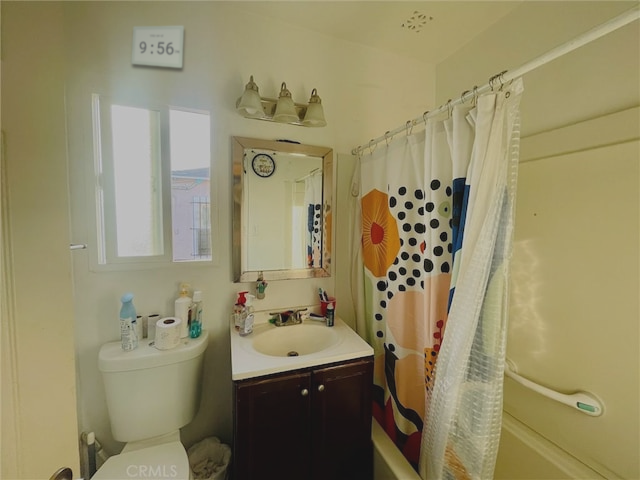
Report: 9 h 56 min
